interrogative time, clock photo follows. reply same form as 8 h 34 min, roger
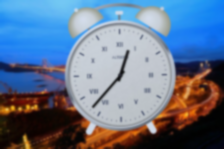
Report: 12 h 37 min
